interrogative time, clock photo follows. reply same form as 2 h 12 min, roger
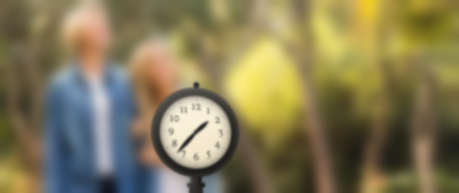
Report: 1 h 37 min
